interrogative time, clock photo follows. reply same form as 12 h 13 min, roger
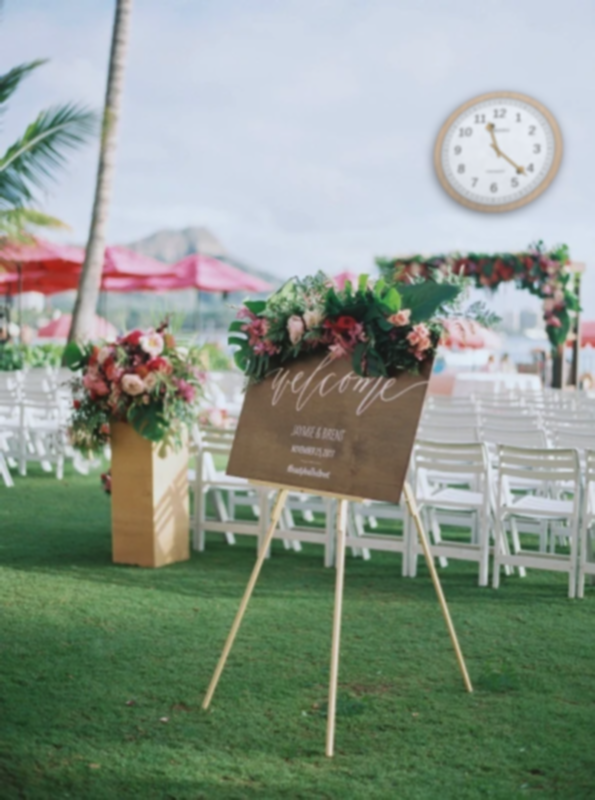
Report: 11 h 22 min
